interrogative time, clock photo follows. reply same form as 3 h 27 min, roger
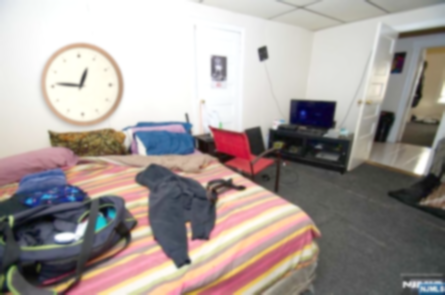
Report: 12 h 46 min
